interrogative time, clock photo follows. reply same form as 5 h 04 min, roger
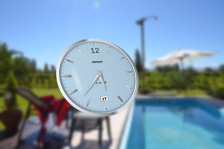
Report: 5 h 37 min
